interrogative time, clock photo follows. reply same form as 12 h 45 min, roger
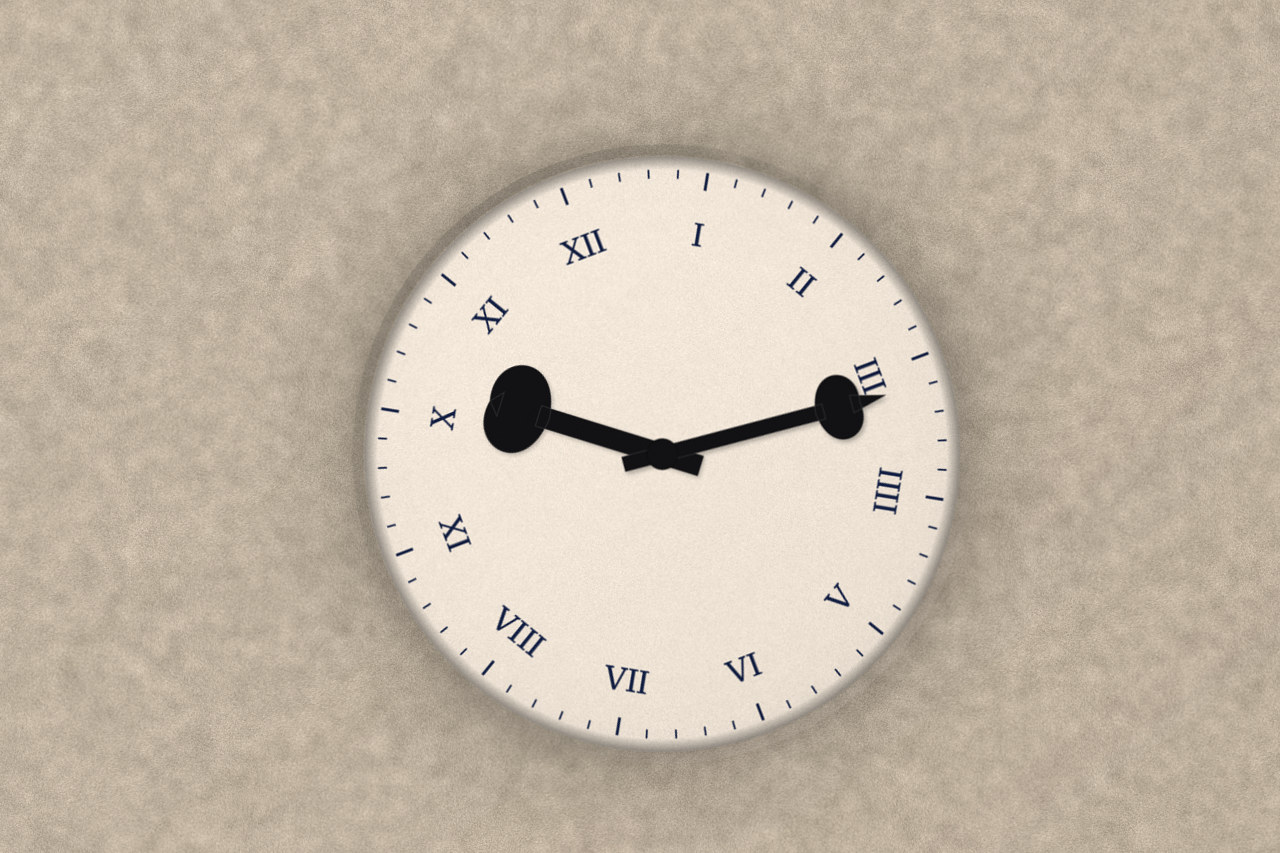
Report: 10 h 16 min
